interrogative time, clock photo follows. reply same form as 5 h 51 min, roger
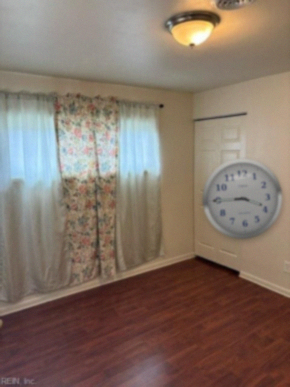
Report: 3 h 45 min
